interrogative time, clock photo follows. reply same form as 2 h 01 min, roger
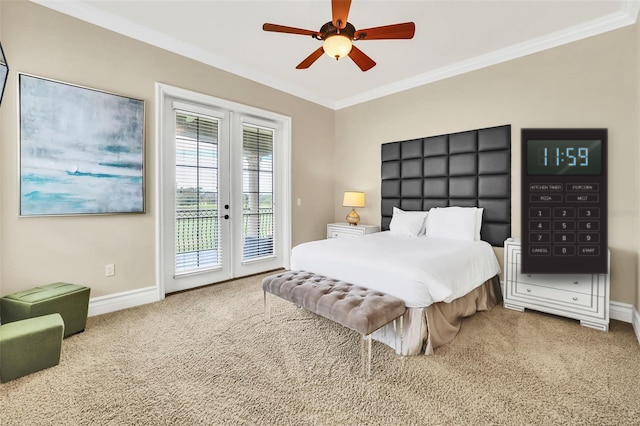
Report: 11 h 59 min
